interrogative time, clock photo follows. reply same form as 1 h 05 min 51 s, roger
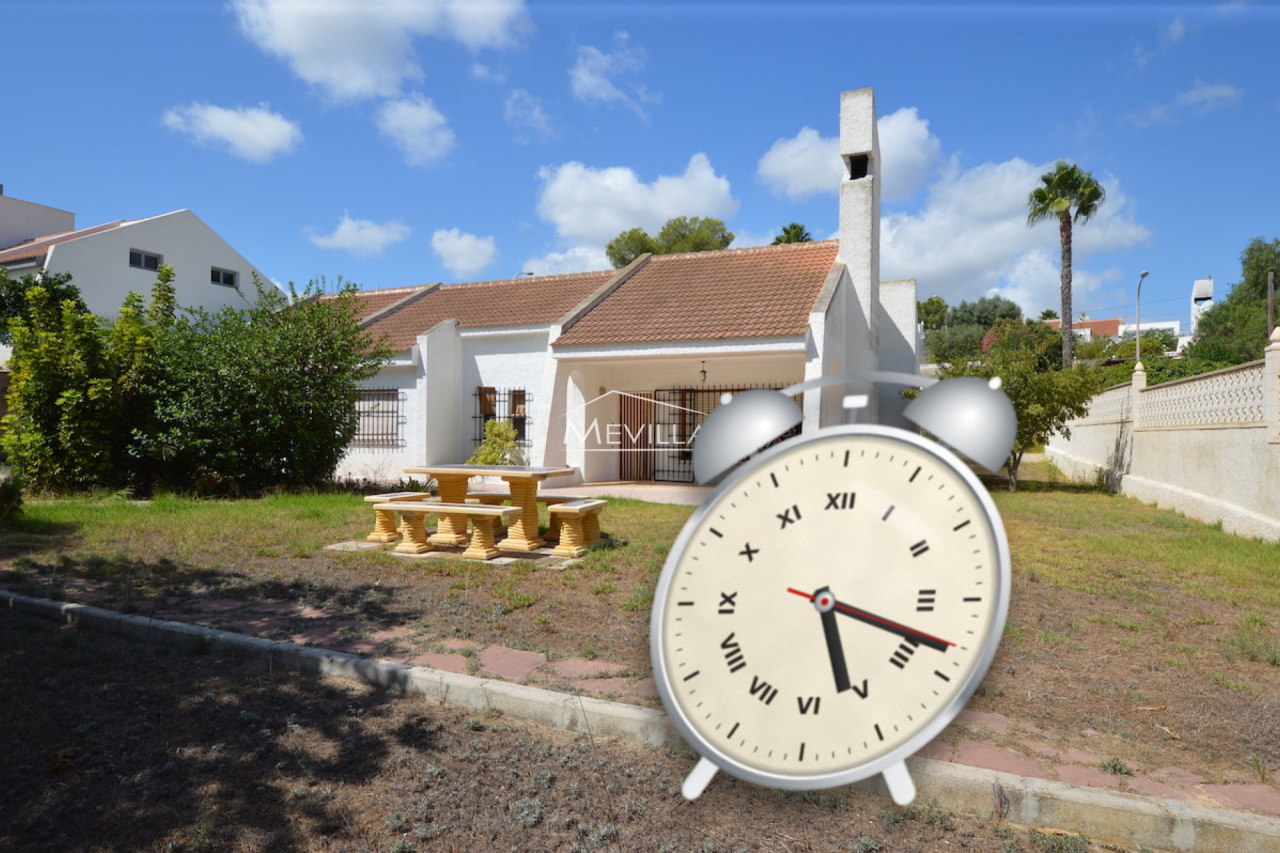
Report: 5 h 18 min 18 s
